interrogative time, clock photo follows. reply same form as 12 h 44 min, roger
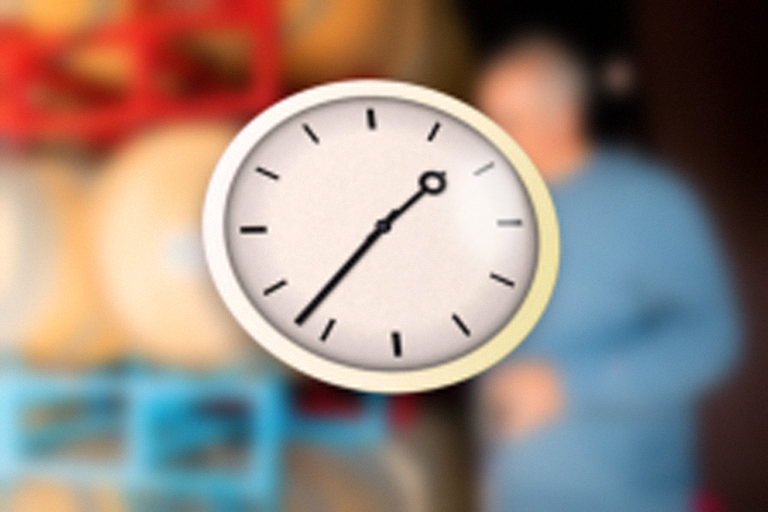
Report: 1 h 37 min
